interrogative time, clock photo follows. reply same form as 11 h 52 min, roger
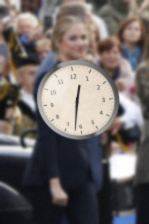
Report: 12 h 32 min
